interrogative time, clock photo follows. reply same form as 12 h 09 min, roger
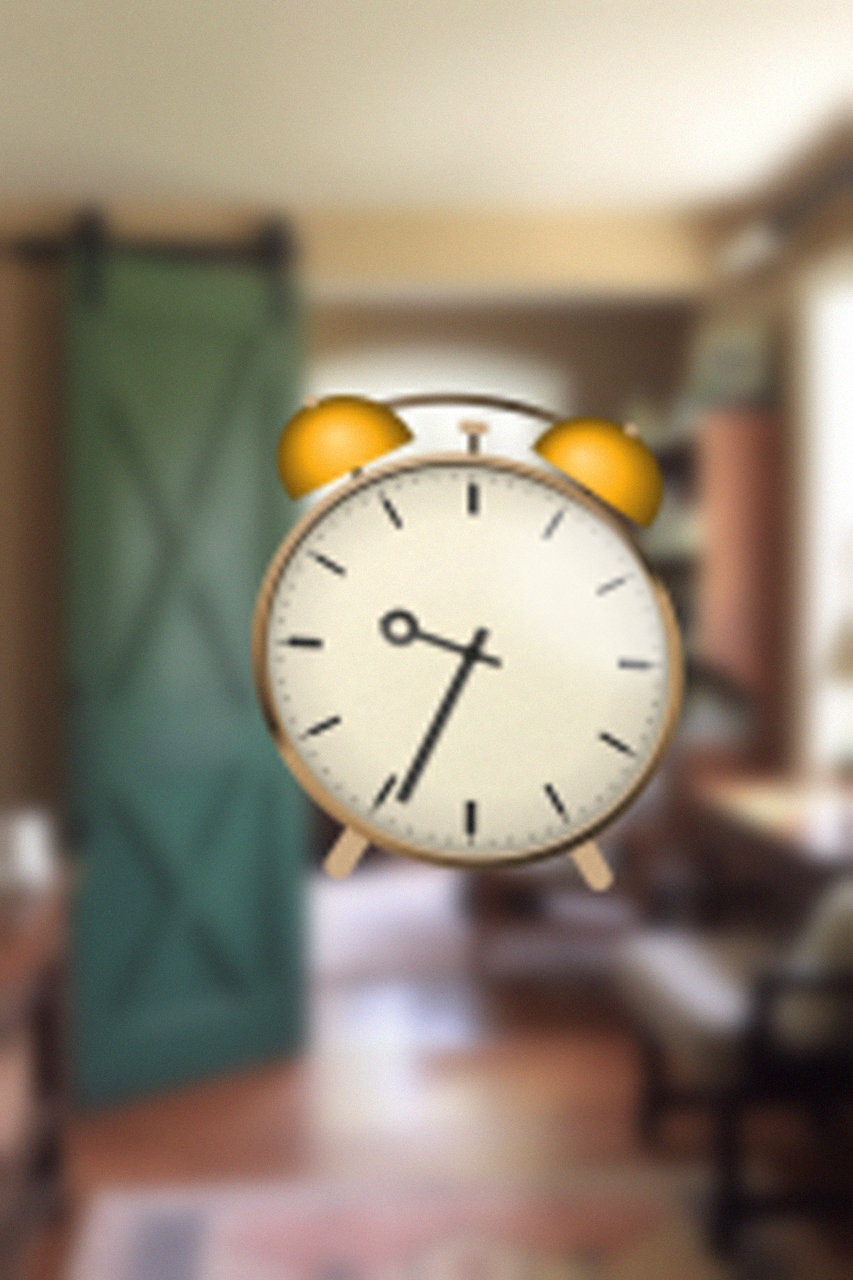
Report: 9 h 34 min
